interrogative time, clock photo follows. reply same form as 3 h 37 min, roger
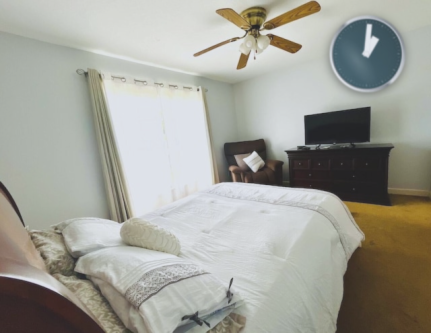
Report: 1 h 01 min
